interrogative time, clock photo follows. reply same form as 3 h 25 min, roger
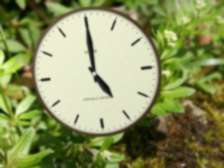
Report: 5 h 00 min
